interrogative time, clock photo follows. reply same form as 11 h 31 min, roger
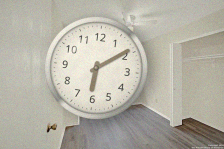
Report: 6 h 09 min
